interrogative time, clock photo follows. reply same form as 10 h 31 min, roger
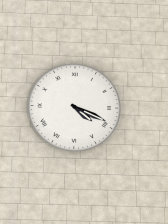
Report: 4 h 19 min
